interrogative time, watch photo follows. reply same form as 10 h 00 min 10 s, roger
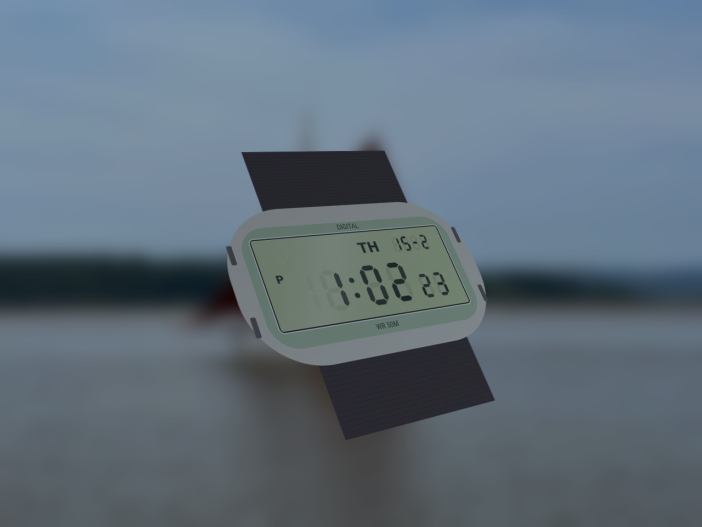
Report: 1 h 02 min 23 s
